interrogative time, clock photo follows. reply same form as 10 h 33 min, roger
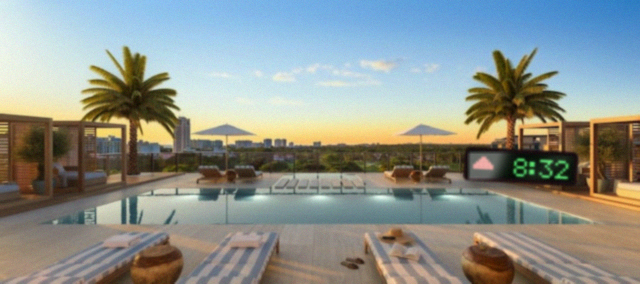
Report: 8 h 32 min
